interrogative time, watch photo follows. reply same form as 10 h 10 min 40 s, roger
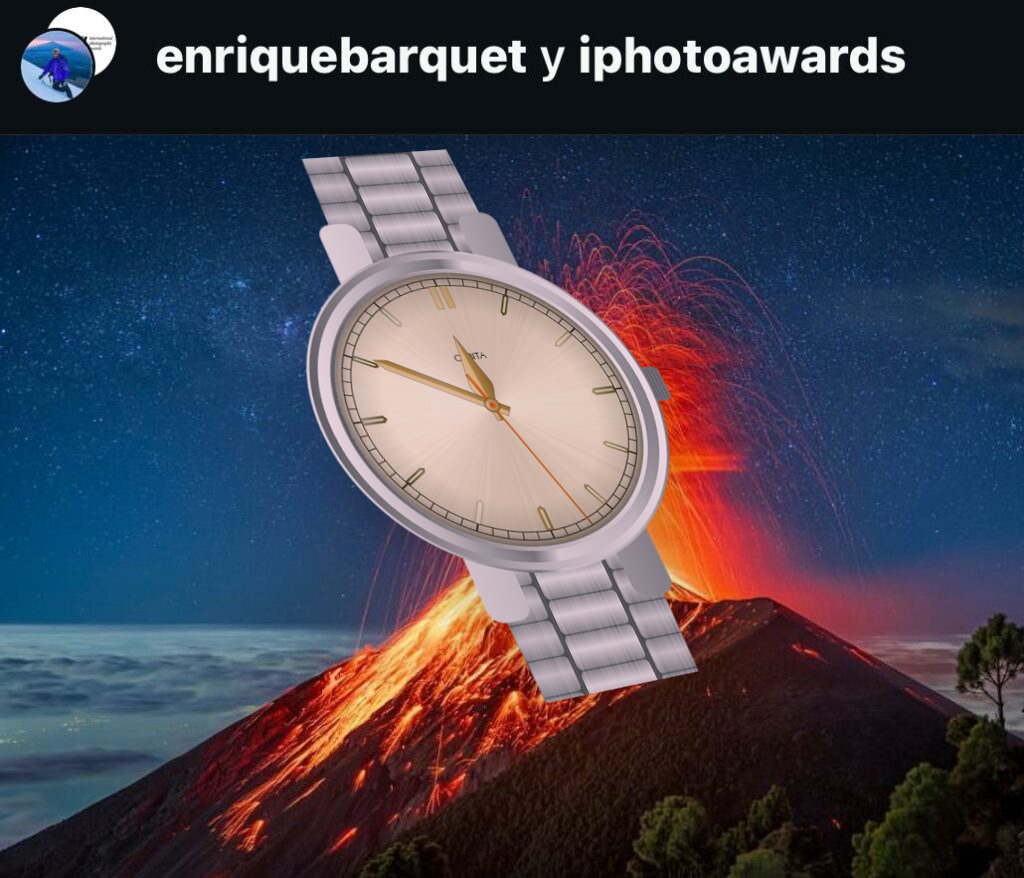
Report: 11 h 50 min 27 s
